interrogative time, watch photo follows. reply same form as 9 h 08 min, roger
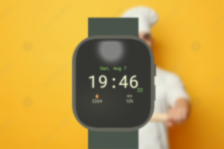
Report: 19 h 46 min
